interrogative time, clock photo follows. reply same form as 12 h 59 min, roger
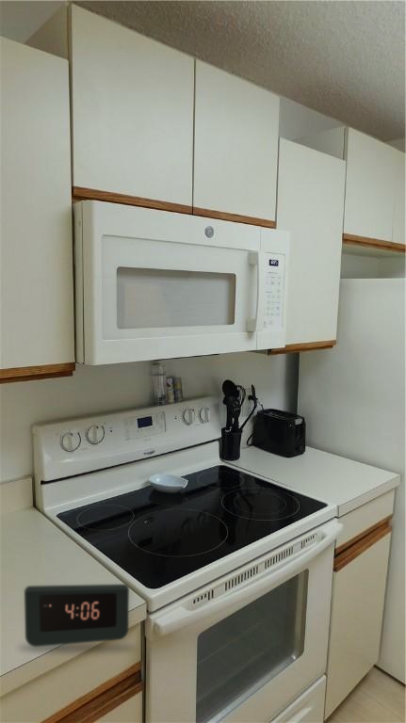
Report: 4 h 06 min
